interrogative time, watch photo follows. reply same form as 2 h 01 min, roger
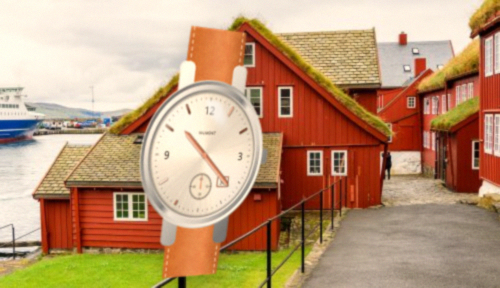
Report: 10 h 22 min
